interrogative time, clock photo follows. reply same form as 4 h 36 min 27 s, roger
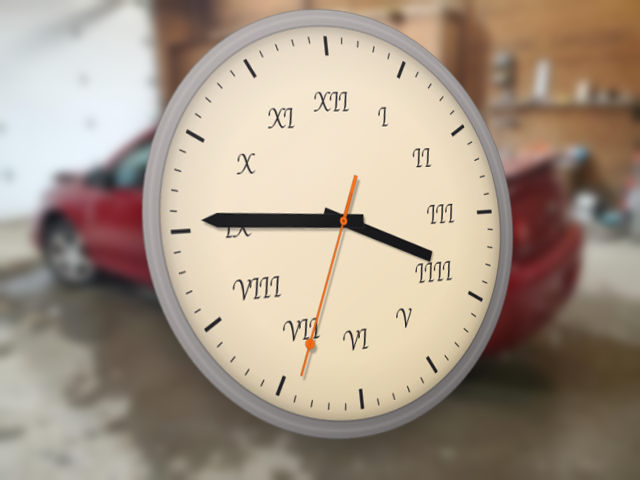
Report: 3 h 45 min 34 s
